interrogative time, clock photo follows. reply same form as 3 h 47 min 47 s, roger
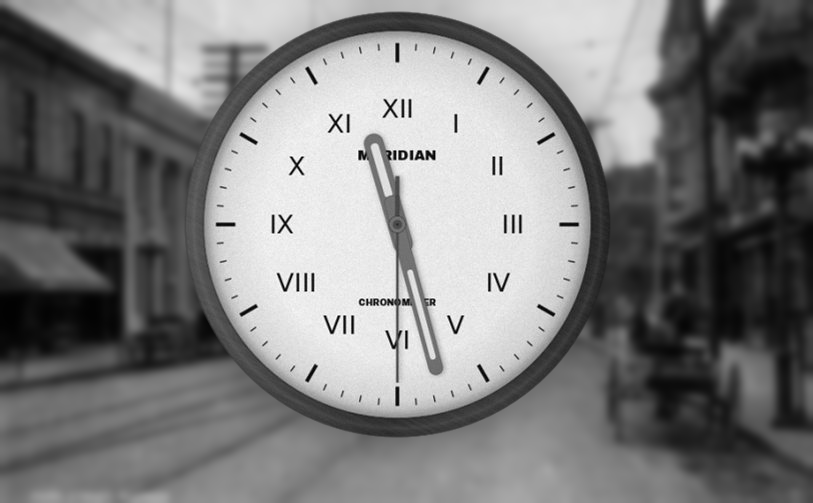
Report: 11 h 27 min 30 s
